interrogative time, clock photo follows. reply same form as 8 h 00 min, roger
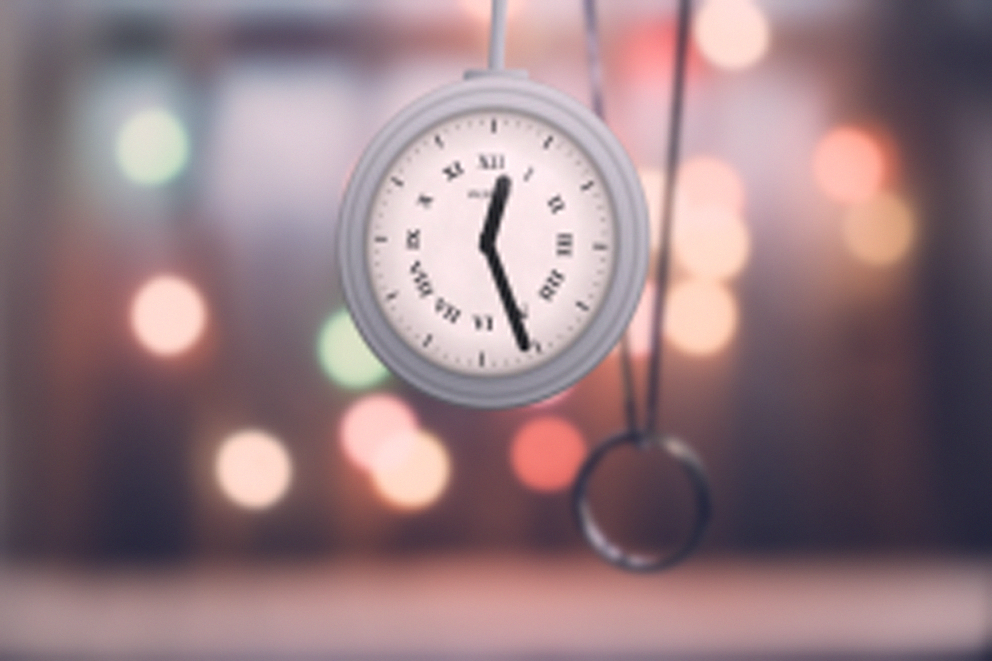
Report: 12 h 26 min
